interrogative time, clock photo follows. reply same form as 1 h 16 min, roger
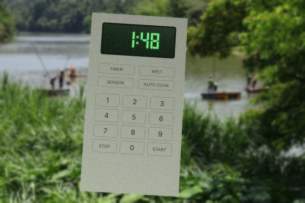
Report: 1 h 48 min
